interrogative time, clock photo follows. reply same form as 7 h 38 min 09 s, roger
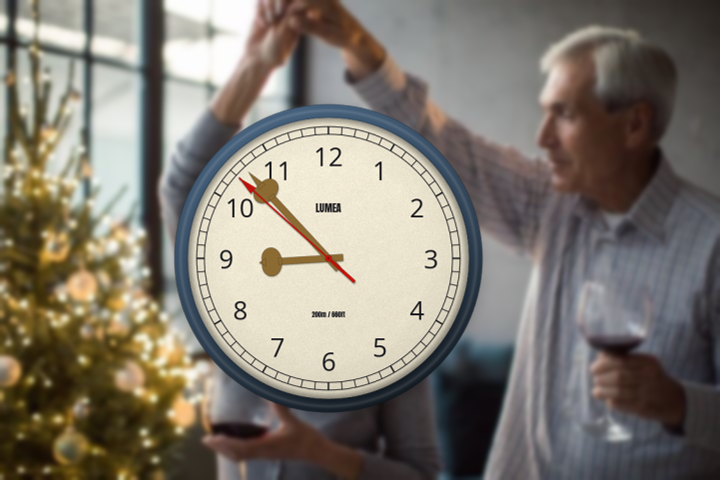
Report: 8 h 52 min 52 s
